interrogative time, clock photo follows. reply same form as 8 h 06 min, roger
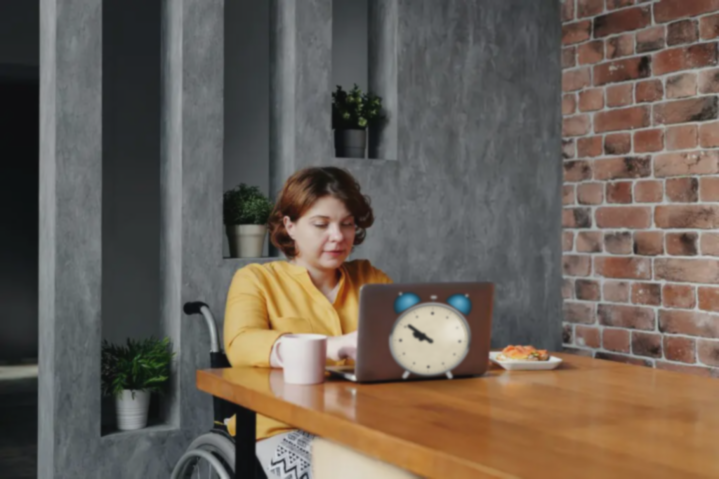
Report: 9 h 51 min
